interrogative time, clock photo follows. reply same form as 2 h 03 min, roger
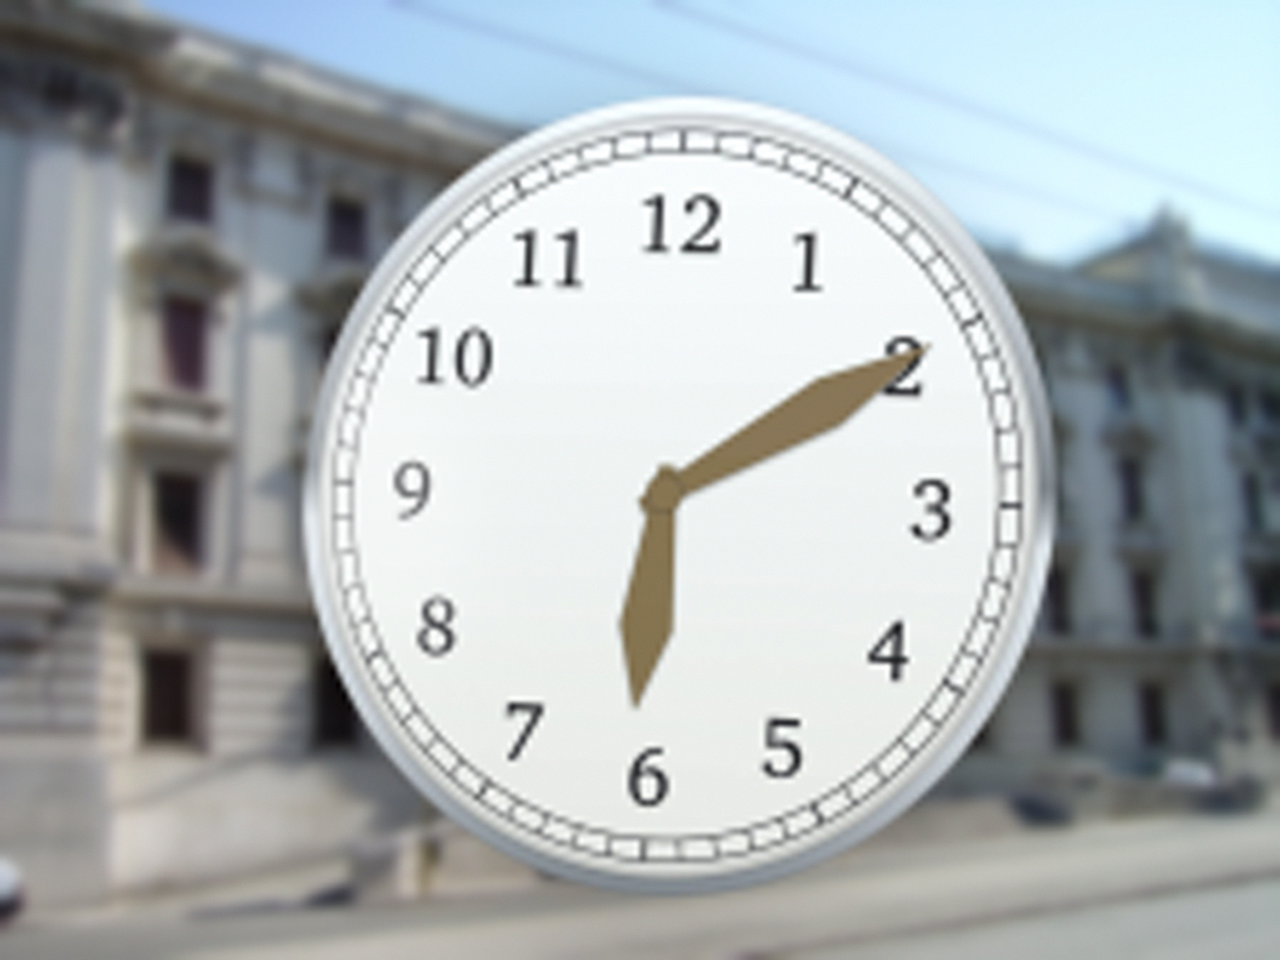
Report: 6 h 10 min
